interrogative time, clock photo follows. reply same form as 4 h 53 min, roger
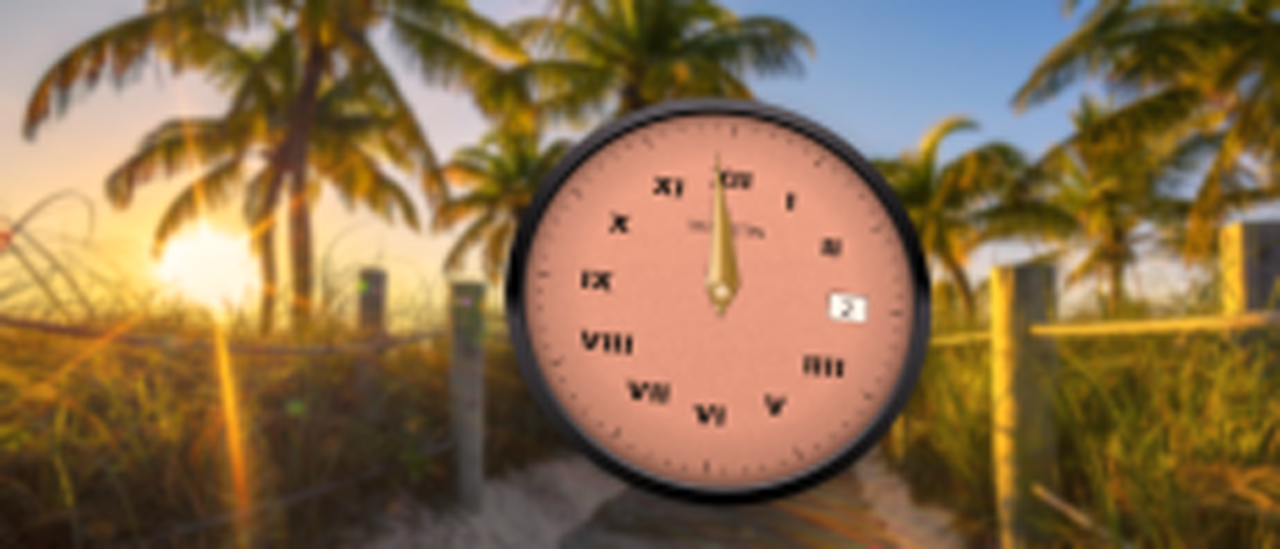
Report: 11 h 59 min
